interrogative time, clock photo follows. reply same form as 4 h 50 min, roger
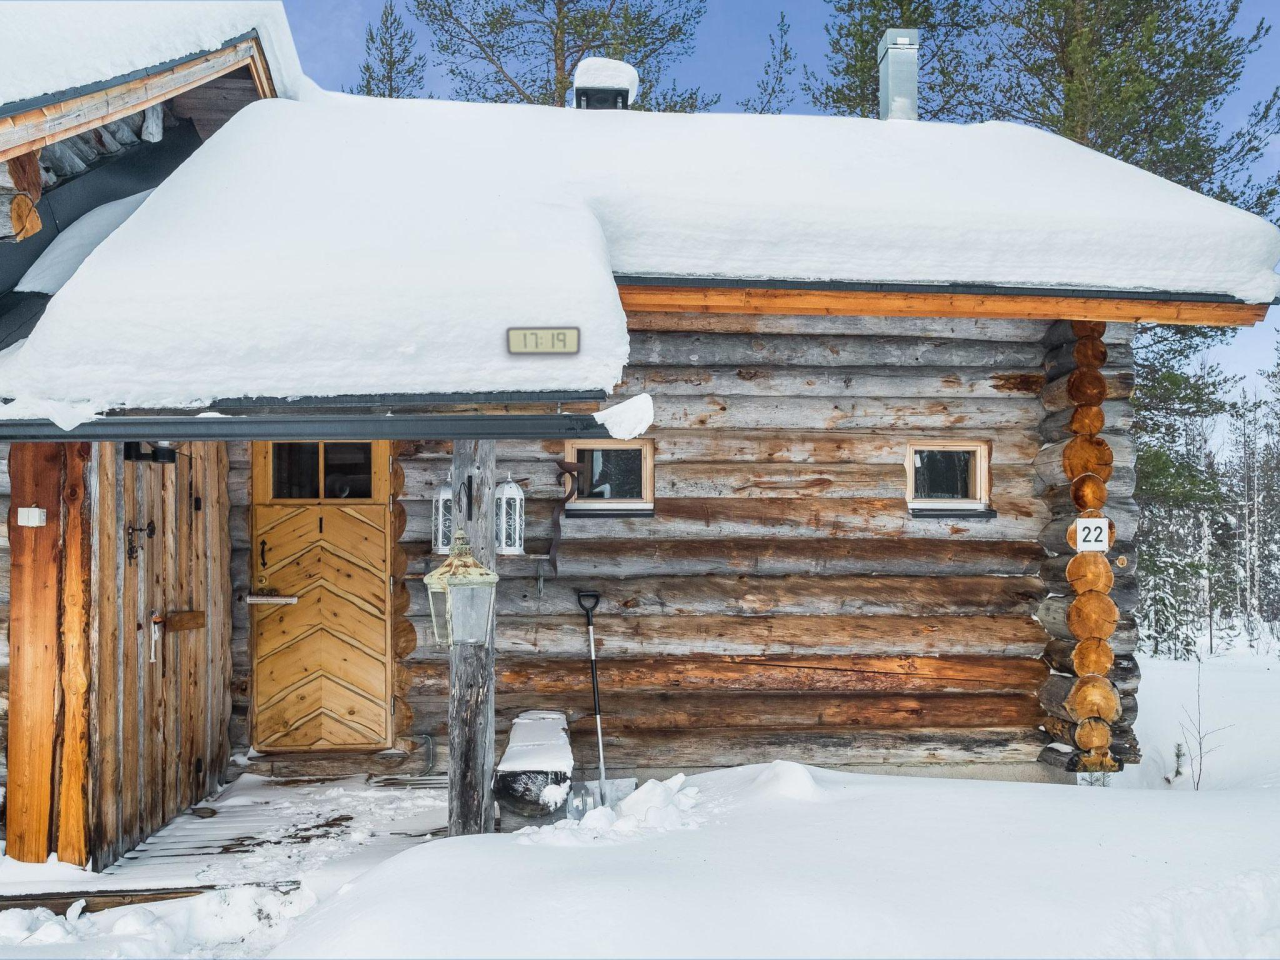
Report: 17 h 19 min
